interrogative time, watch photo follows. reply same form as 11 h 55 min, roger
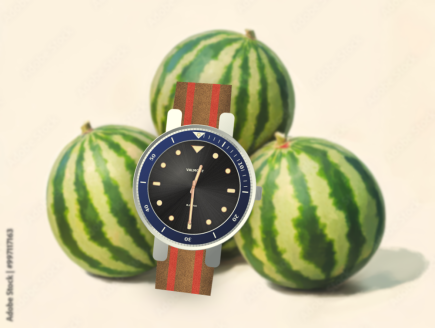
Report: 12 h 30 min
